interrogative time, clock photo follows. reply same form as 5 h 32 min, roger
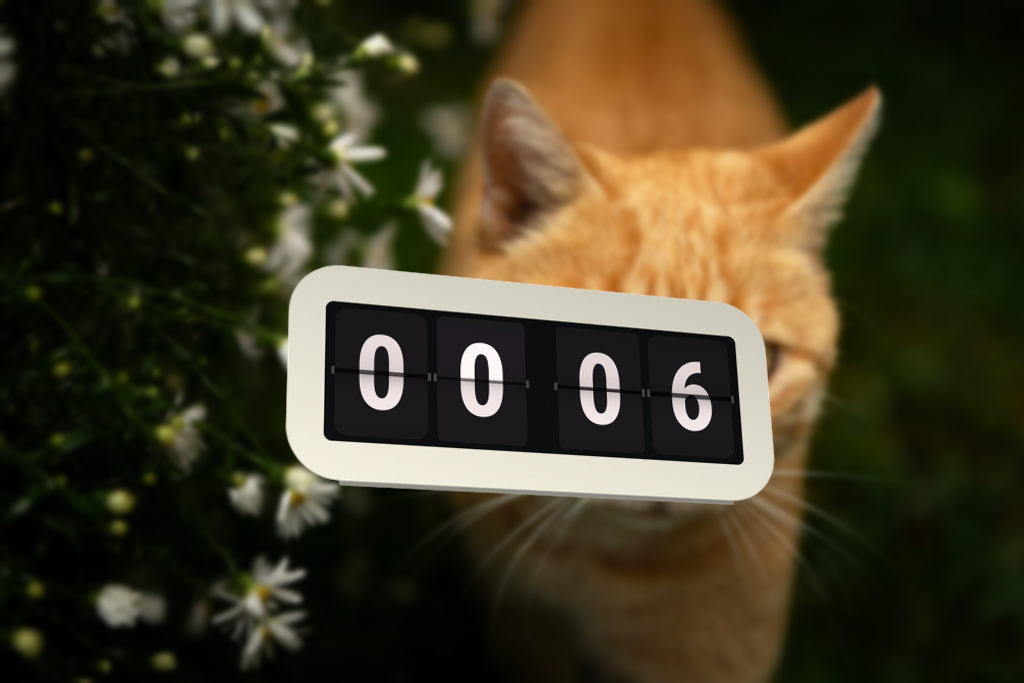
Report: 0 h 06 min
